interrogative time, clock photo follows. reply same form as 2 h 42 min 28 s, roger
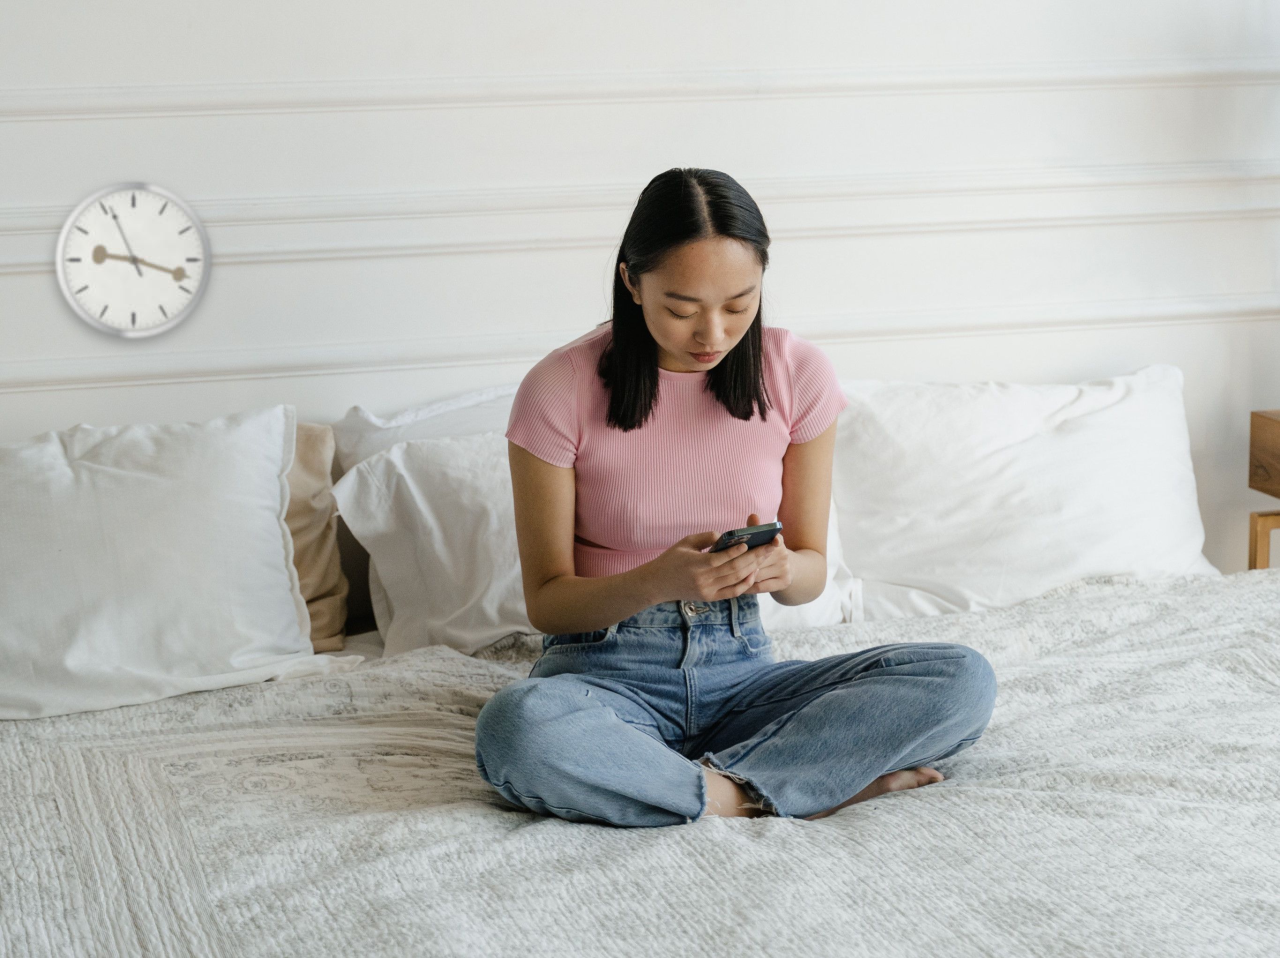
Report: 9 h 17 min 56 s
